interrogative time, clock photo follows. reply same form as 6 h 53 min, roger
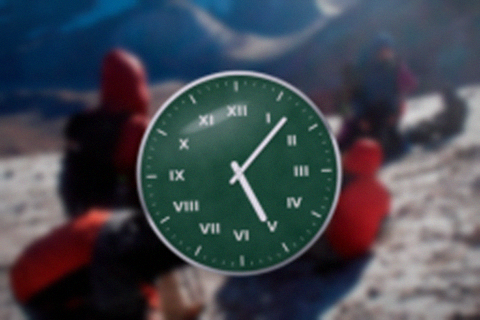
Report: 5 h 07 min
